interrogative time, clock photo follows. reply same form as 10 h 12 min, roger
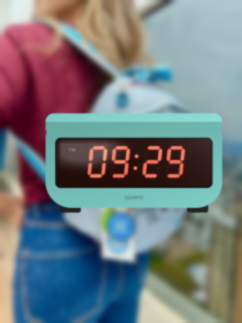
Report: 9 h 29 min
